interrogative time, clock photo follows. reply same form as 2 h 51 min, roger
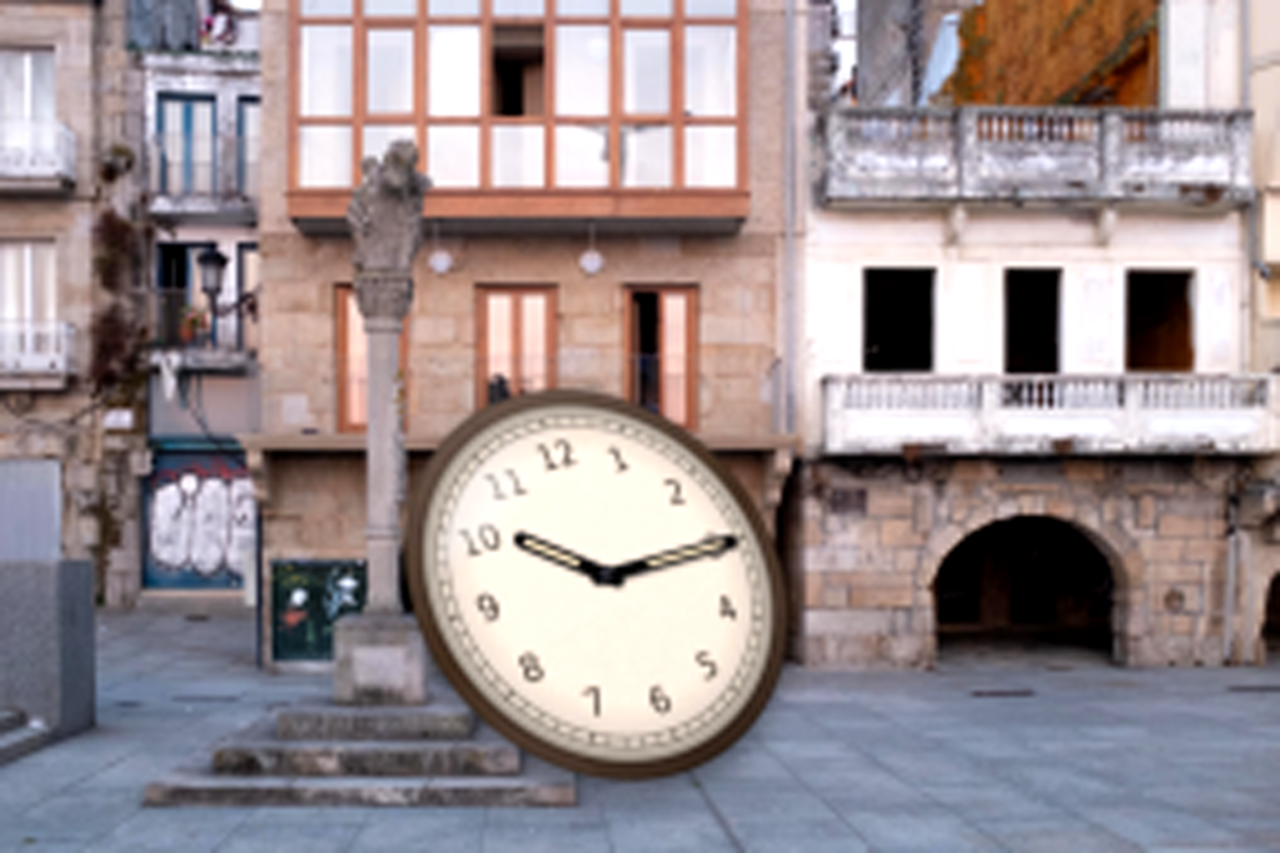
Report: 10 h 15 min
